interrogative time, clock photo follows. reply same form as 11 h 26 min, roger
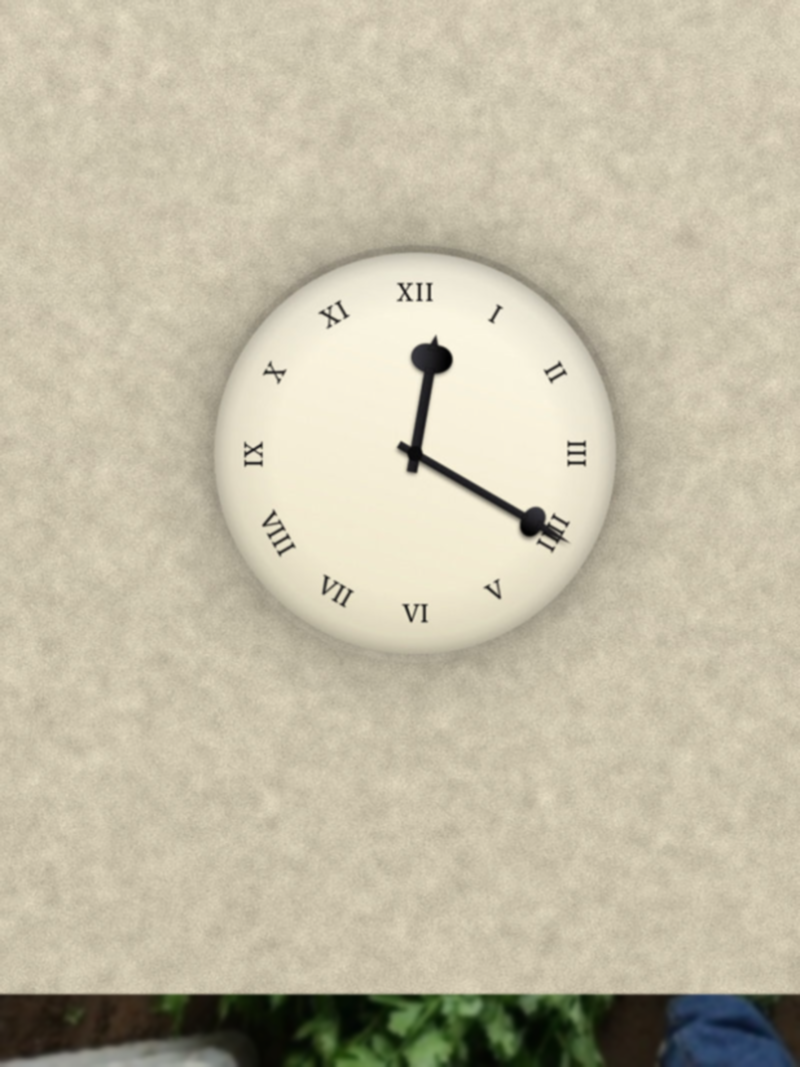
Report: 12 h 20 min
